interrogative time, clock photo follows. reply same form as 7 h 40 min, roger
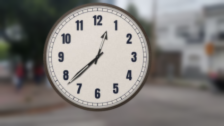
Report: 12 h 38 min
